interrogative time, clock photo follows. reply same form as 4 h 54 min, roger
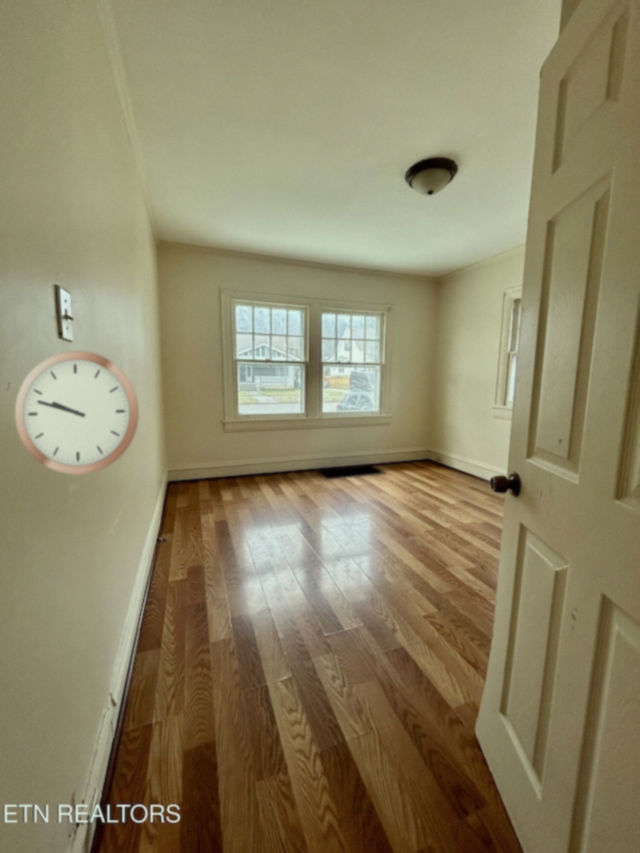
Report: 9 h 48 min
